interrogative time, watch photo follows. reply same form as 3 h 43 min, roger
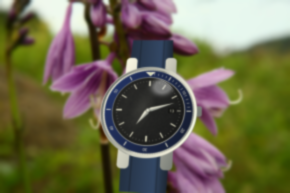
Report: 7 h 12 min
